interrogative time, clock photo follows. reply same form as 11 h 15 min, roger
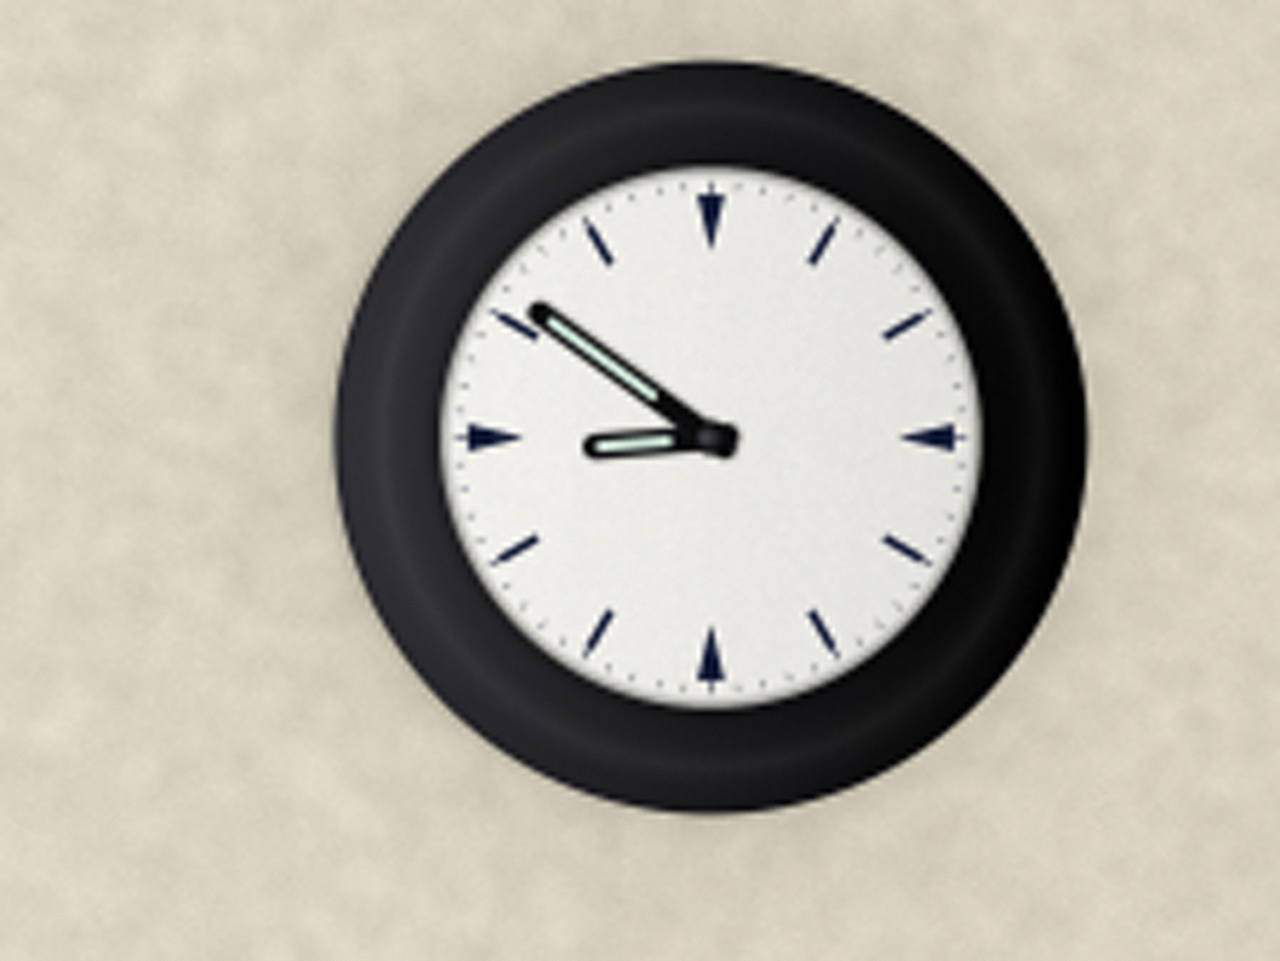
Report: 8 h 51 min
